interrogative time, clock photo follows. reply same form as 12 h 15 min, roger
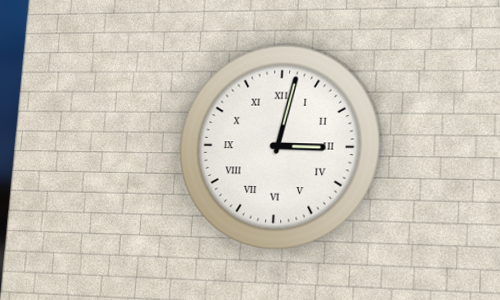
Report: 3 h 02 min
